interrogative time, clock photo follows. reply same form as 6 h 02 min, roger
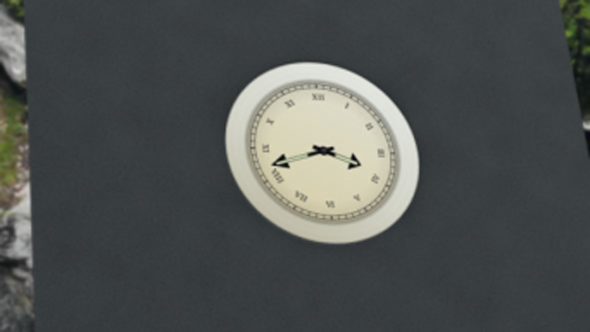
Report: 3 h 42 min
